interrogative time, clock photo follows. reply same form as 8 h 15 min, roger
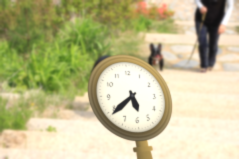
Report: 5 h 39 min
